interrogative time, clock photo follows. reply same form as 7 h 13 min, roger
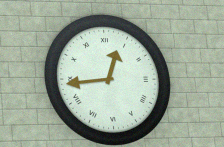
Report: 12 h 44 min
